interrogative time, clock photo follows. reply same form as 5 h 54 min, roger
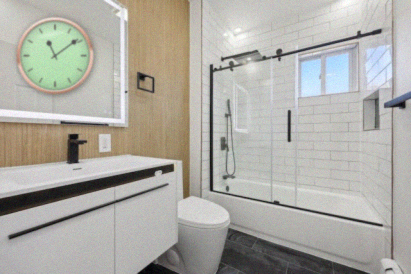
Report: 11 h 09 min
